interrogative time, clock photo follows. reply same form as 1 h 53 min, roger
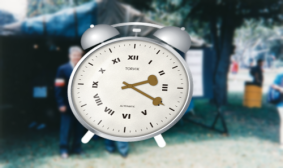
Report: 2 h 20 min
